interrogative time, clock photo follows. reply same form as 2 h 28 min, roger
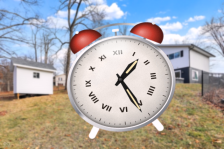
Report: 1 h 26 min
